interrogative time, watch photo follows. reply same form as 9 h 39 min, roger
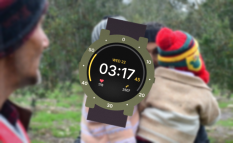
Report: 3 h 17 min
